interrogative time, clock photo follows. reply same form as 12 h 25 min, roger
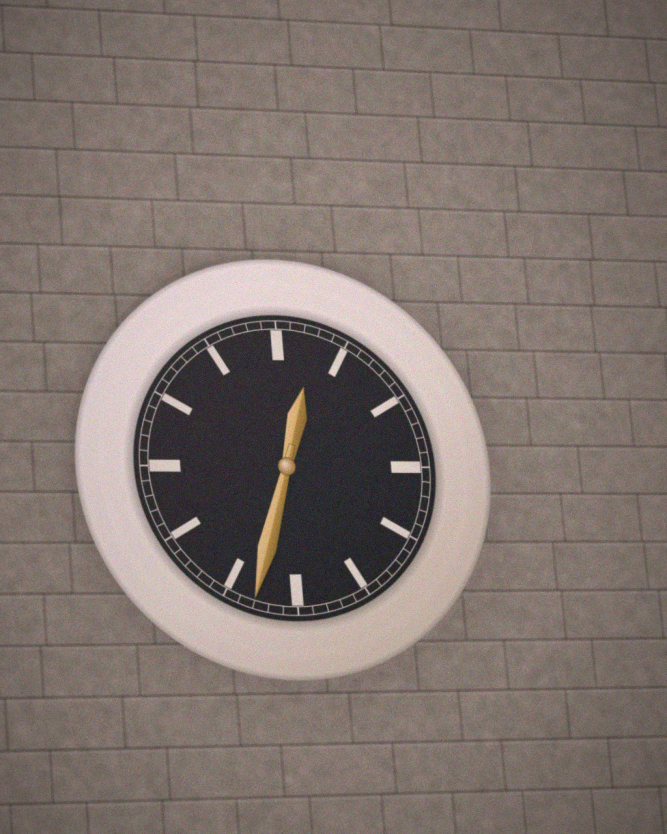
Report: 12 h 33 min
